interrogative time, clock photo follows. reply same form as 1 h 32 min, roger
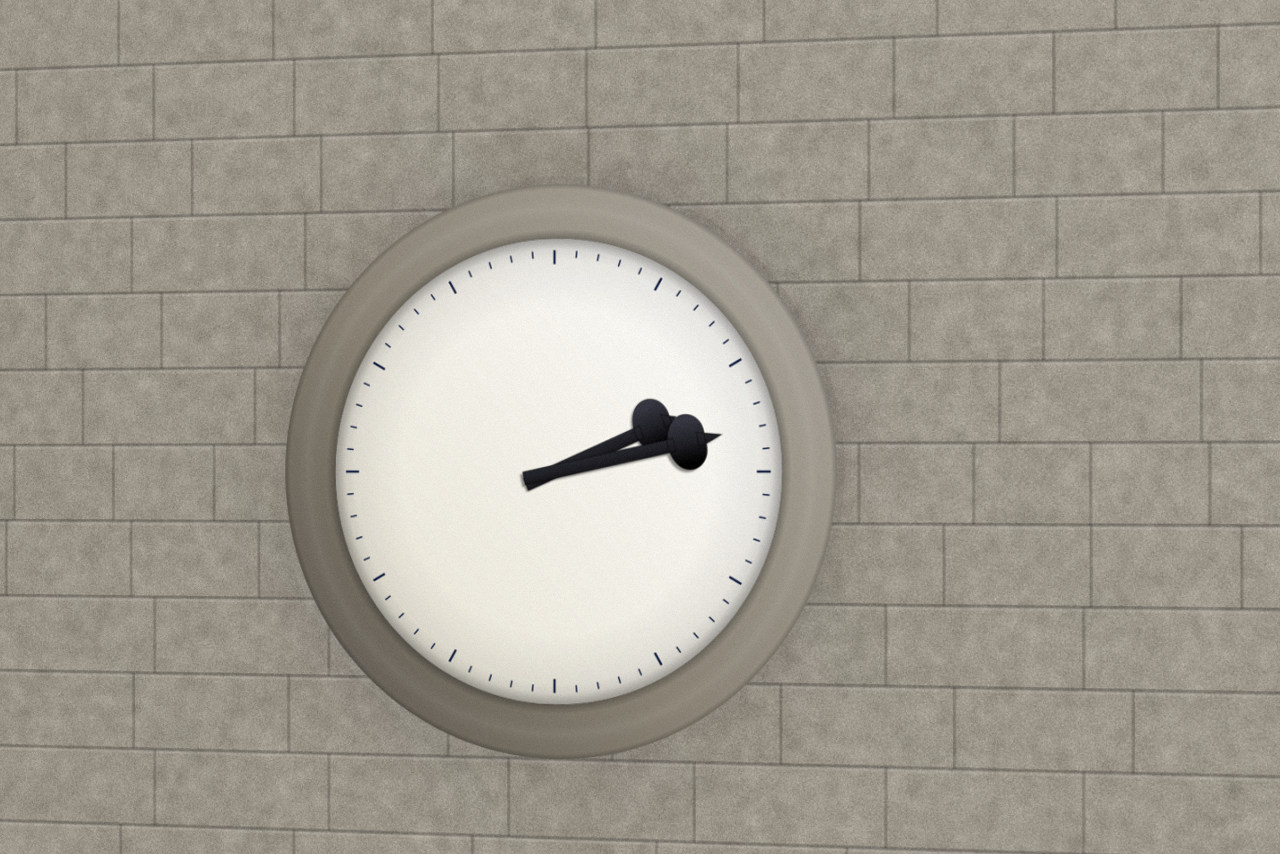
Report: 2 h 13 min
